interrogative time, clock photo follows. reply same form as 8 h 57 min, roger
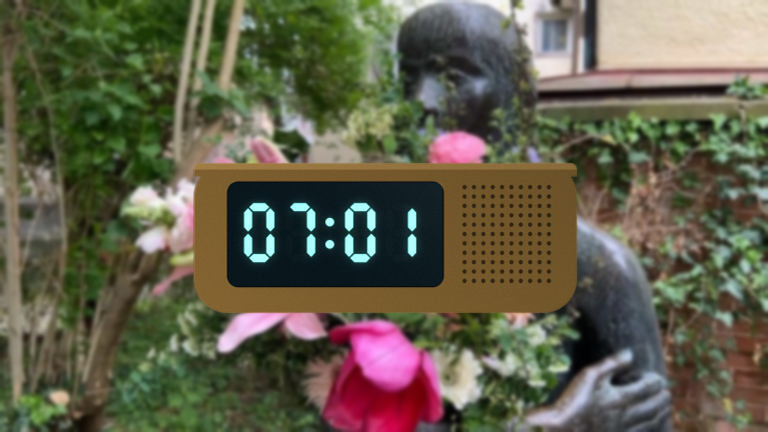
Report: 7 h 01 min
